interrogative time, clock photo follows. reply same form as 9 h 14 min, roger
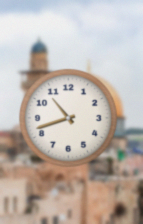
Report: 10 h 42 min
